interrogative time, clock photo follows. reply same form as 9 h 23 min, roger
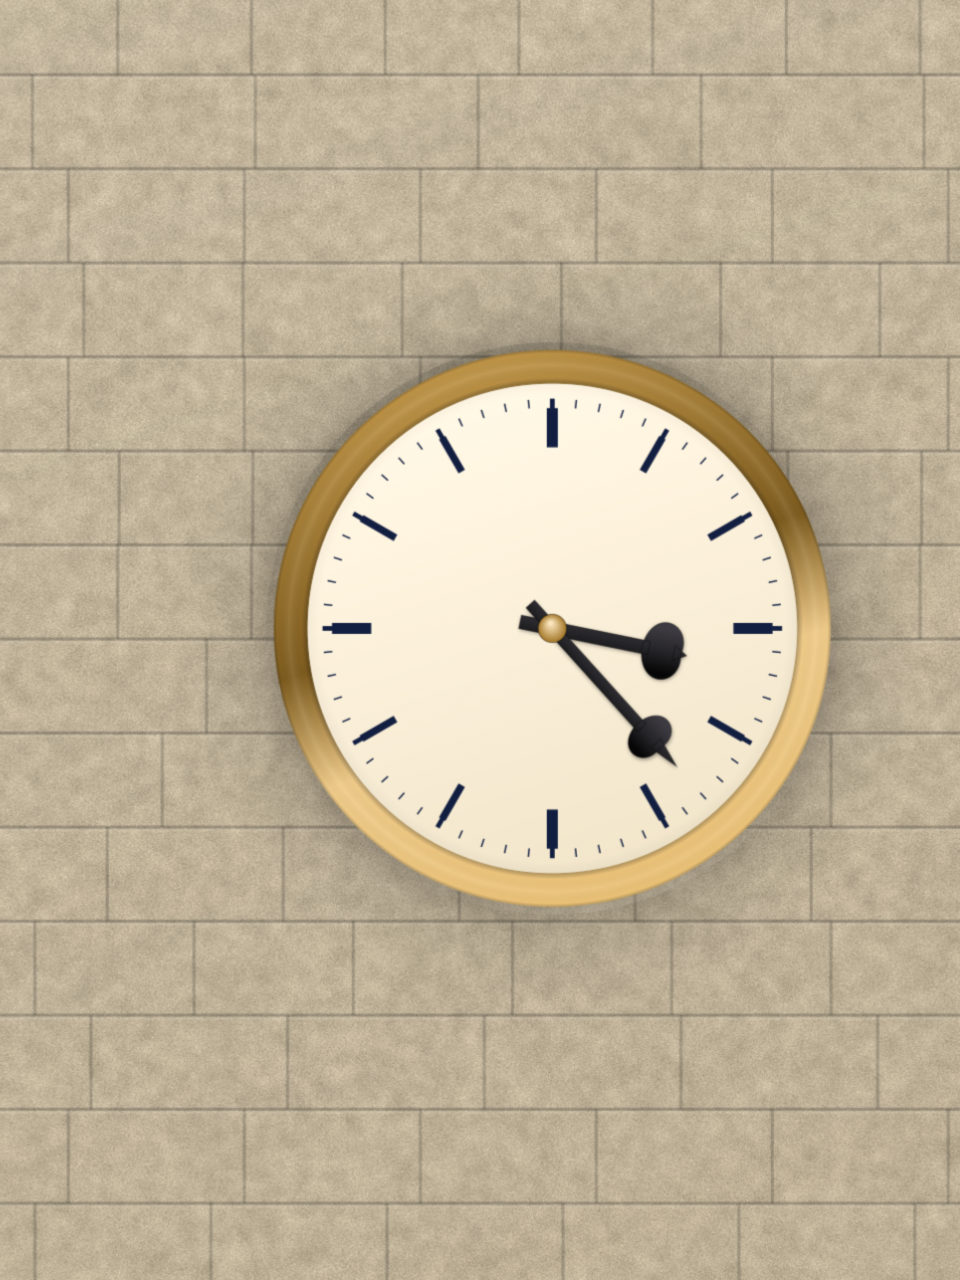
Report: 3 h 23 min
